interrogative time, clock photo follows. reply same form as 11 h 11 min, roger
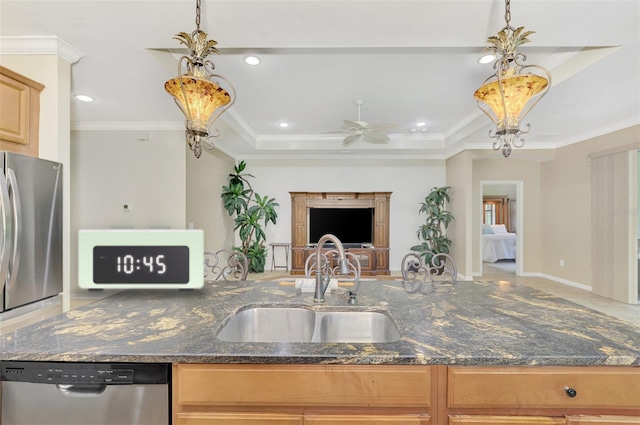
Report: 10 h 45 min
